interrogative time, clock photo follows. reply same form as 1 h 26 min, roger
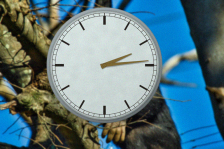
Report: 2 h 14 min
